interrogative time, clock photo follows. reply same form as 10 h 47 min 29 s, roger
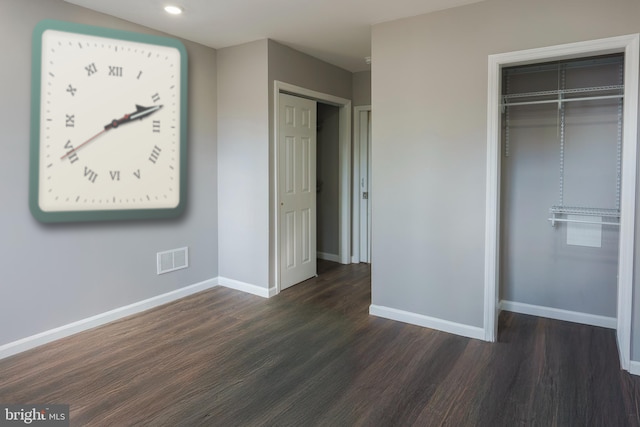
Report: 2 h 11 min 40 s
